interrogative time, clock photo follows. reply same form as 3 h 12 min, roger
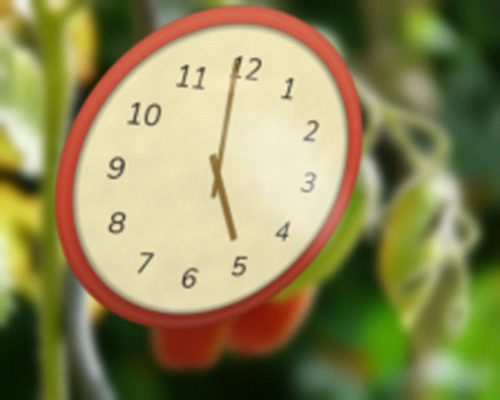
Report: 4 h 59 min
